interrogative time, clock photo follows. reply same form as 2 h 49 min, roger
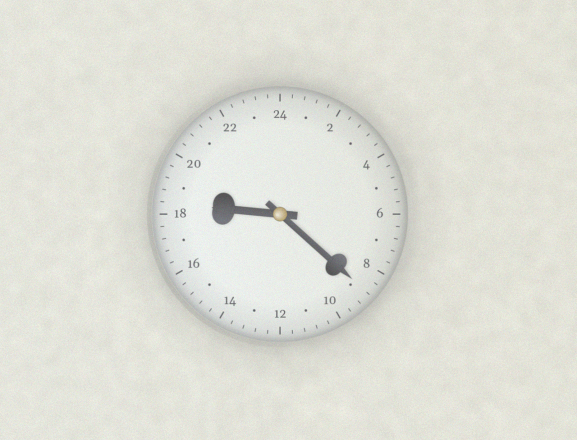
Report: 18 h 22 min
